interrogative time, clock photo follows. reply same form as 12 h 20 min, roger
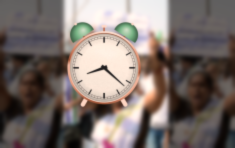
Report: 8 h 22 min
